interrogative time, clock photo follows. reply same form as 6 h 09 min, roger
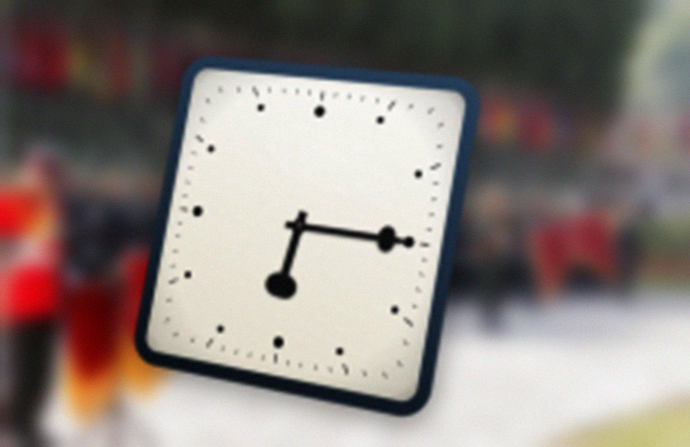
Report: 6 h 15 min
